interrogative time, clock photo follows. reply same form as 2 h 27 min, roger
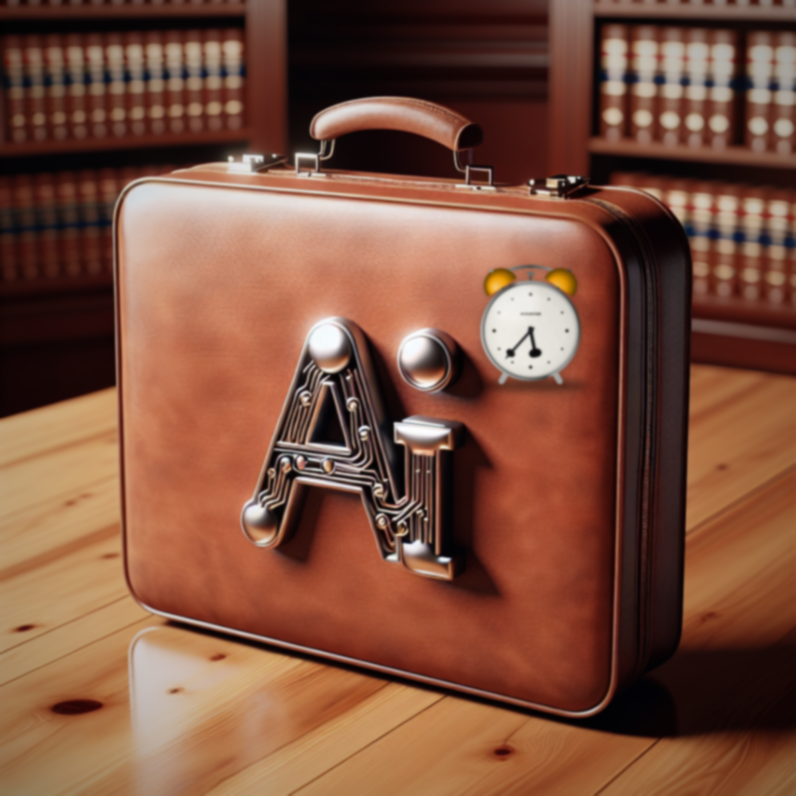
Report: 5 h 37 min
